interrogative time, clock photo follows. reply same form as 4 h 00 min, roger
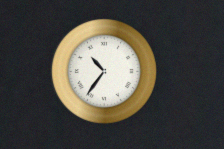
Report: 10 h 36 min
